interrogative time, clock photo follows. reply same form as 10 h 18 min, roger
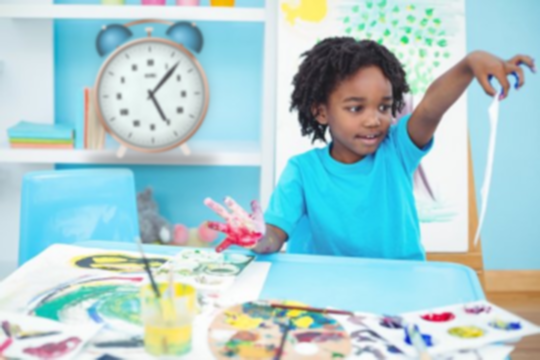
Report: 5 h 07 min
